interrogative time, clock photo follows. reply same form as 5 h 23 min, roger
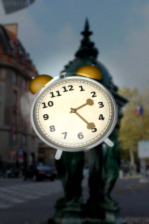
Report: 2 h 25 min
